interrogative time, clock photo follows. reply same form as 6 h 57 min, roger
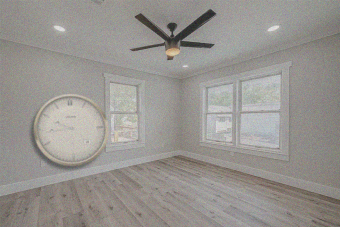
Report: 9 h 44 min
